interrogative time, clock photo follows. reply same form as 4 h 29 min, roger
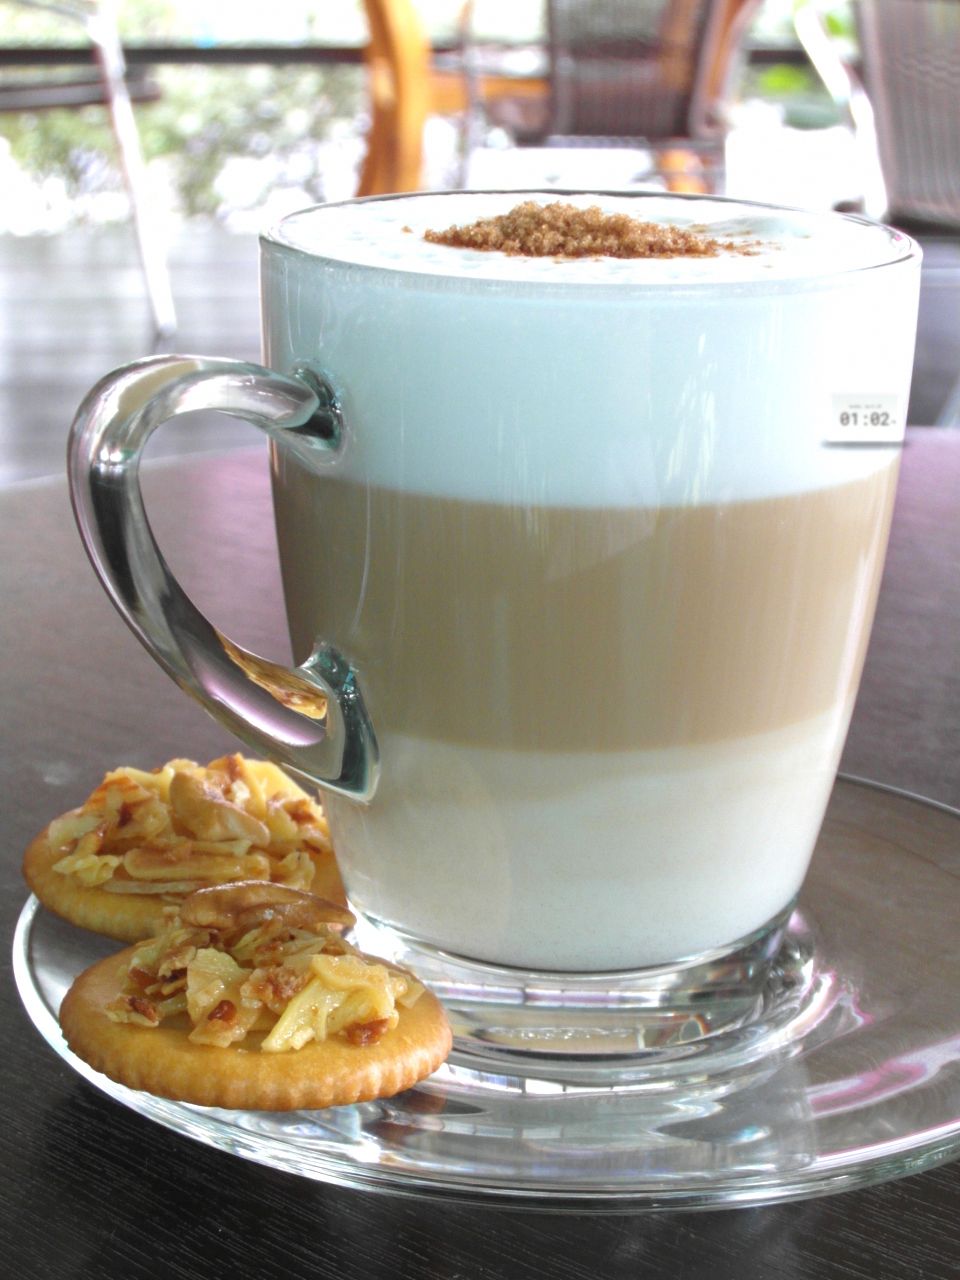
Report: 1 h 02 min
